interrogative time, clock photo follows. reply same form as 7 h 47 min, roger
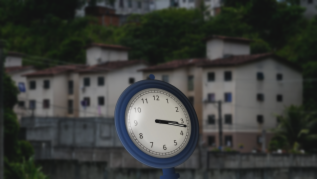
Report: 3 h 17 min
